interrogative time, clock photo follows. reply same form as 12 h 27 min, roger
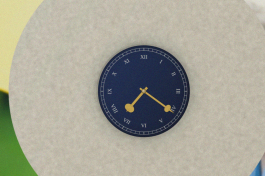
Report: 7 h 21 min
